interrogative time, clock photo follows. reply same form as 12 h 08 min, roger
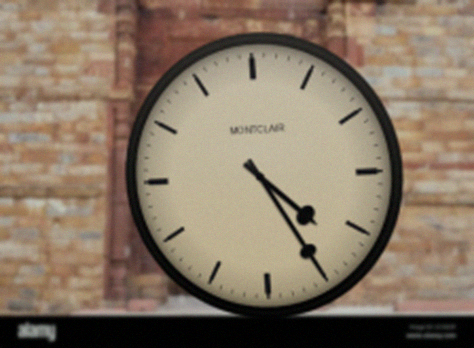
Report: 4 h 25 min
